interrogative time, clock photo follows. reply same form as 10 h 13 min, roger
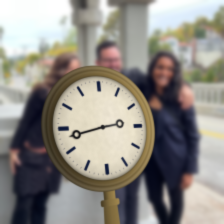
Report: 2 h 43 min
